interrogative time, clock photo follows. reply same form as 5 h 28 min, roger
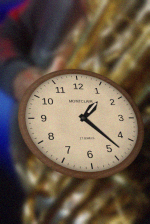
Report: 1 h 23 min
